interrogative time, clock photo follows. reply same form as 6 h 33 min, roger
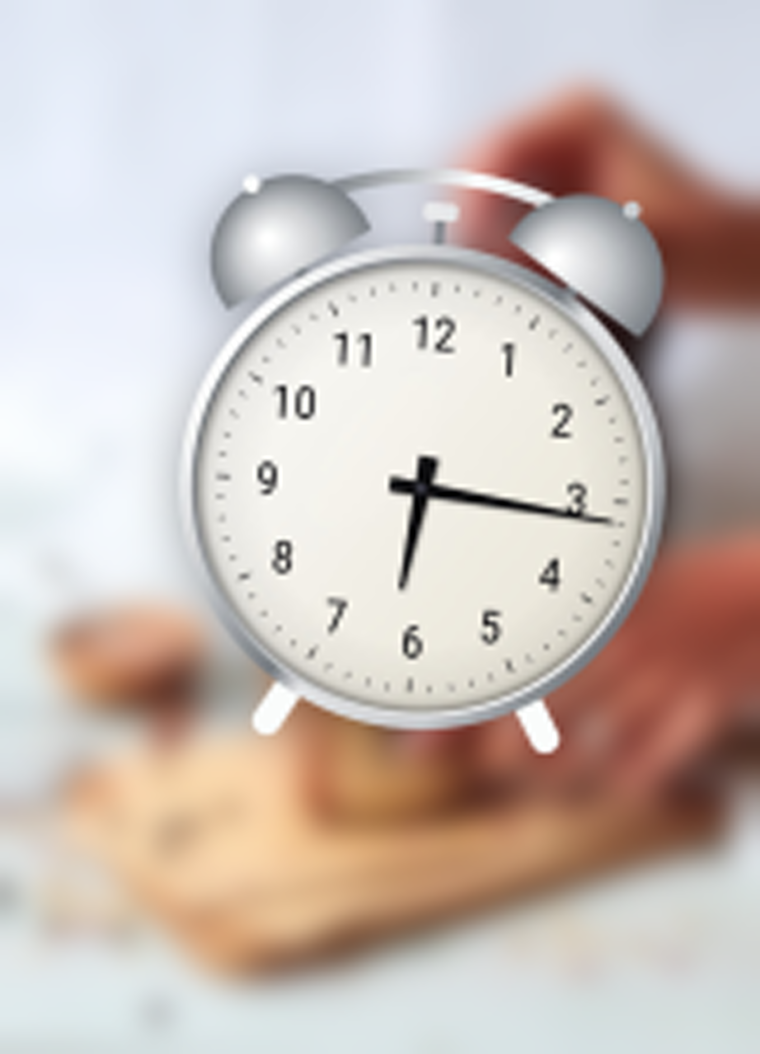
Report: 6 h 16 min
